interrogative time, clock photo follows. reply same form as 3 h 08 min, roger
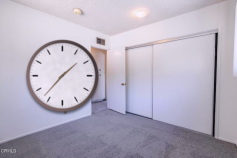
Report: 1 h 37 min
